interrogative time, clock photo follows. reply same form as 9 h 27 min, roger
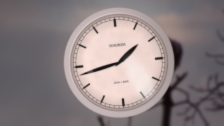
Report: 1 h 43 min
